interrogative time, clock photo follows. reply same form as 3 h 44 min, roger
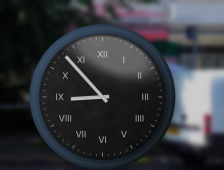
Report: 8 h 53 min
